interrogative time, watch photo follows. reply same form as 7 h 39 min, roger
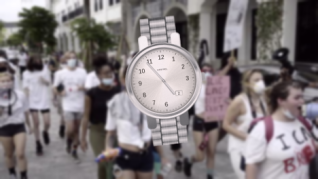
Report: 4 h 54 min
